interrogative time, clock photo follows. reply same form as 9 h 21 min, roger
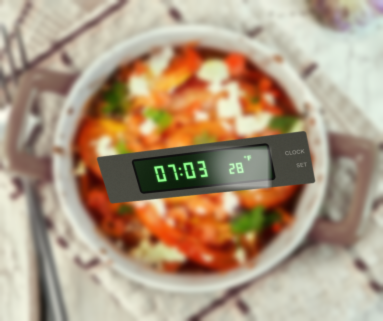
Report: 7 h 03 min
